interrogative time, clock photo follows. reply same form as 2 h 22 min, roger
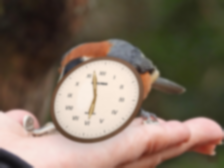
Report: 5 h 57 min
